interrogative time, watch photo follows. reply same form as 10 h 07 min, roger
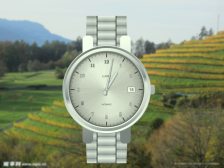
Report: 1 h 02 min
